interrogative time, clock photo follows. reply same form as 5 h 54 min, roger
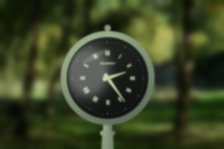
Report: 2 h 24 min
